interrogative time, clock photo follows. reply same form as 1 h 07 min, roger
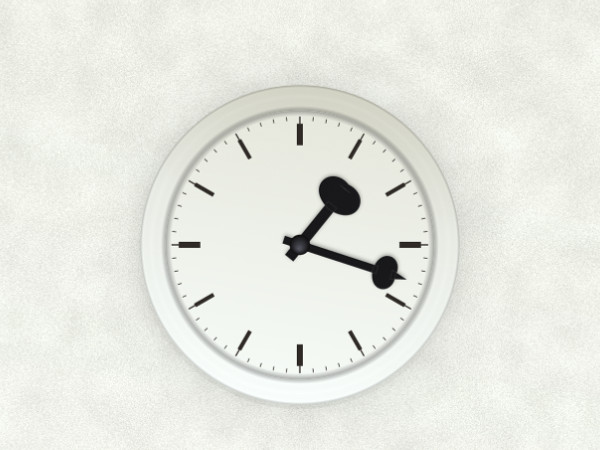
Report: 1 h 18 min
